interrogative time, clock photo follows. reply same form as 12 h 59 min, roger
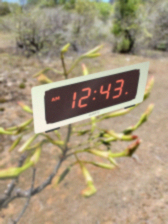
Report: 12 h 43 min
